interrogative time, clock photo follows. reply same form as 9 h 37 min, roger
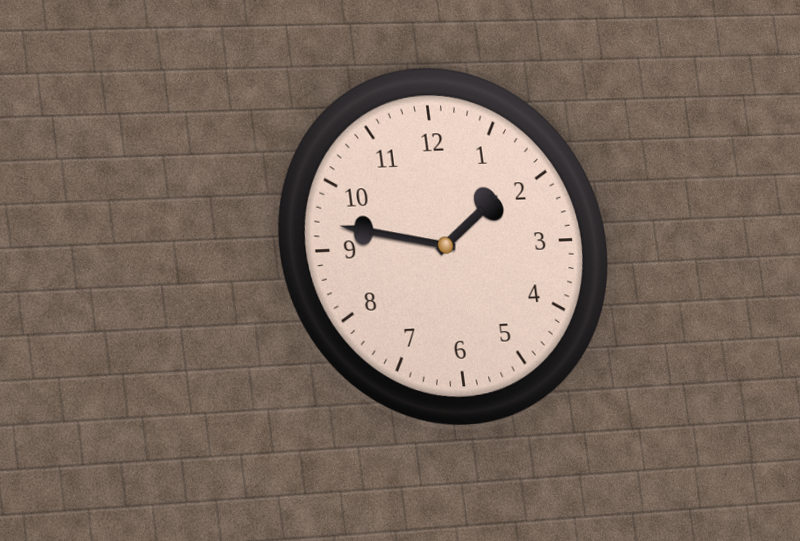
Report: 1 h 47 min
